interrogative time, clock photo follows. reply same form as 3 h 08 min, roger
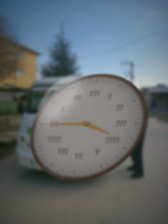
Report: 3 h 45 min
